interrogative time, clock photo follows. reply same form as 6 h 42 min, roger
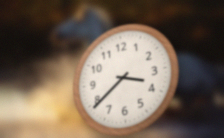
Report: 3 h 39 min
